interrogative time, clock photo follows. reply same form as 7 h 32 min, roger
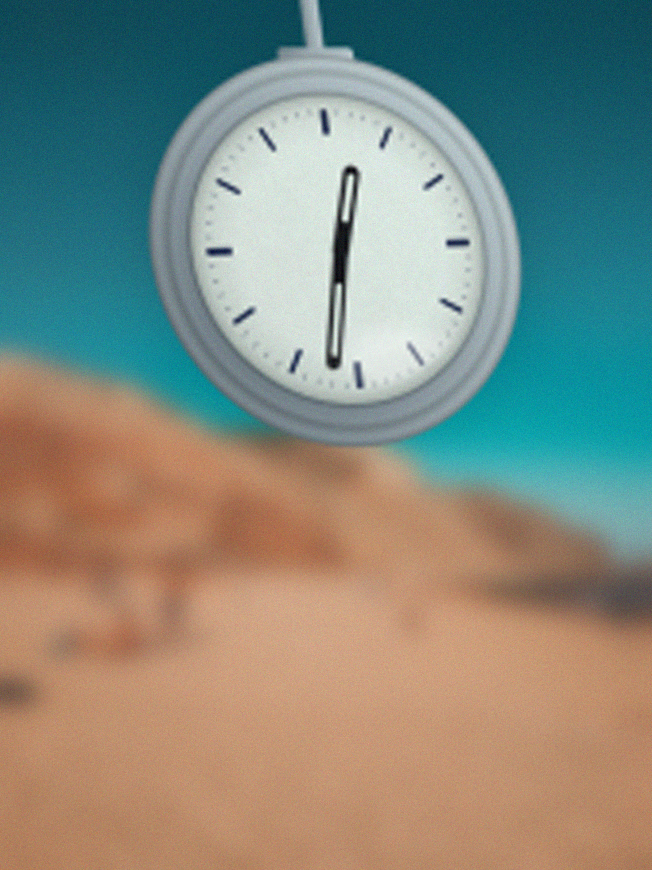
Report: 12 h 32 min
